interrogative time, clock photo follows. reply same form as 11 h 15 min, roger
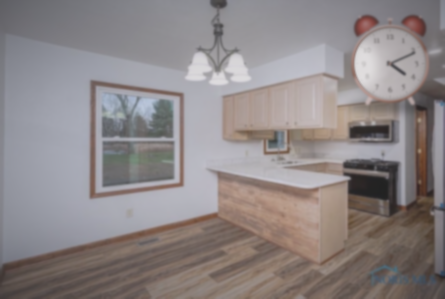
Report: 4 h 11 min
